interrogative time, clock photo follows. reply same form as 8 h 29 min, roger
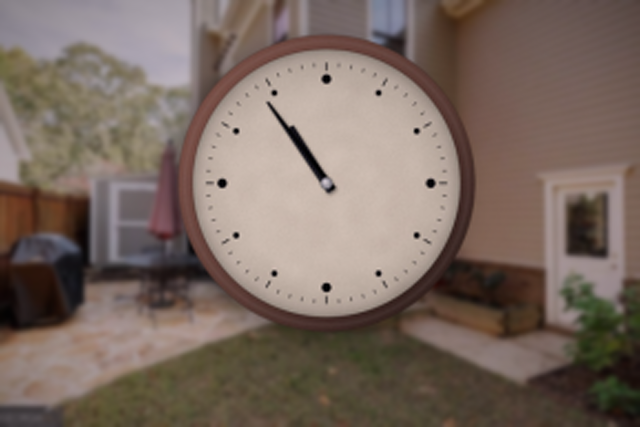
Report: 10 h 54 min
